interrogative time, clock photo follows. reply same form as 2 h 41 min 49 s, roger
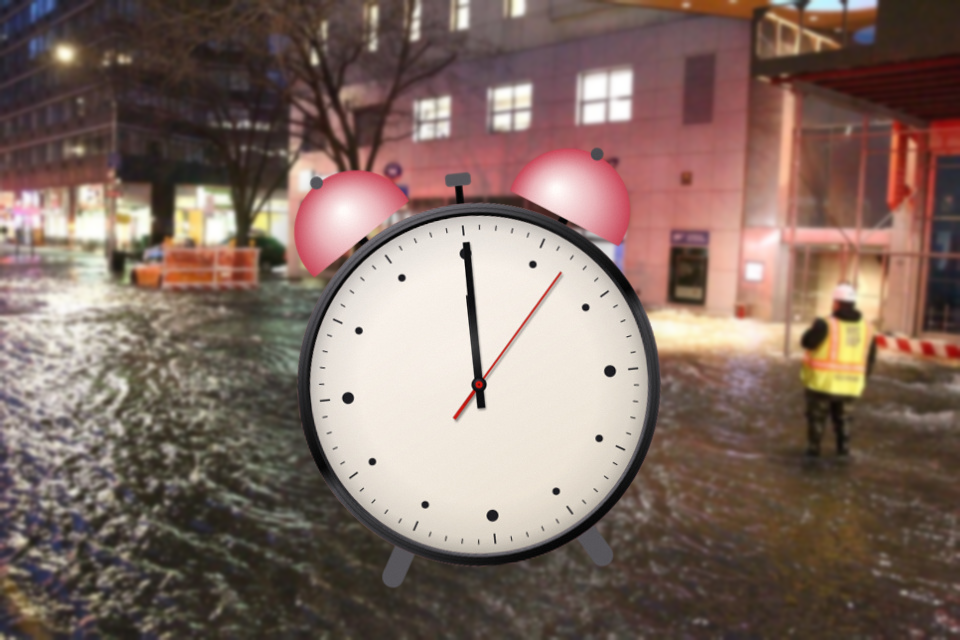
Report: 12 h 00 min 07 s
